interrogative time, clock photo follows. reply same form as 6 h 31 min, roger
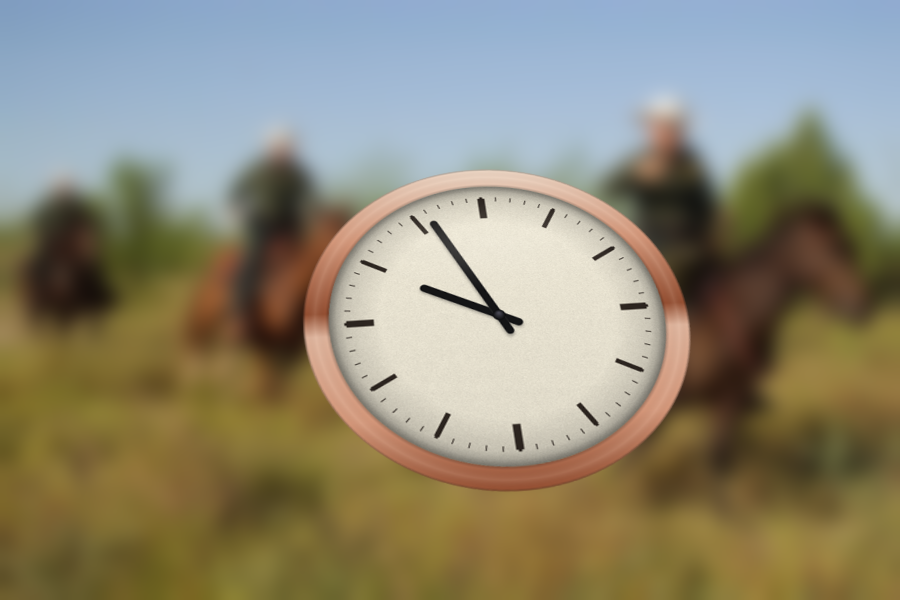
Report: 9 h 56 min
